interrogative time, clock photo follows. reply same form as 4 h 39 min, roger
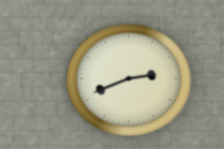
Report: 2 h 41 min
